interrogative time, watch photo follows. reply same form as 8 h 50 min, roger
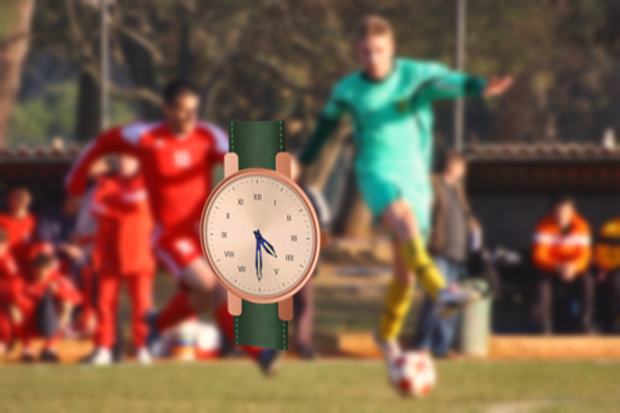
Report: 4 h 30 min
